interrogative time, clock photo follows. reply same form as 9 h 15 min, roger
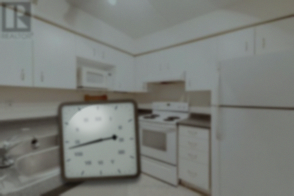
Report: 2 h 43 min
